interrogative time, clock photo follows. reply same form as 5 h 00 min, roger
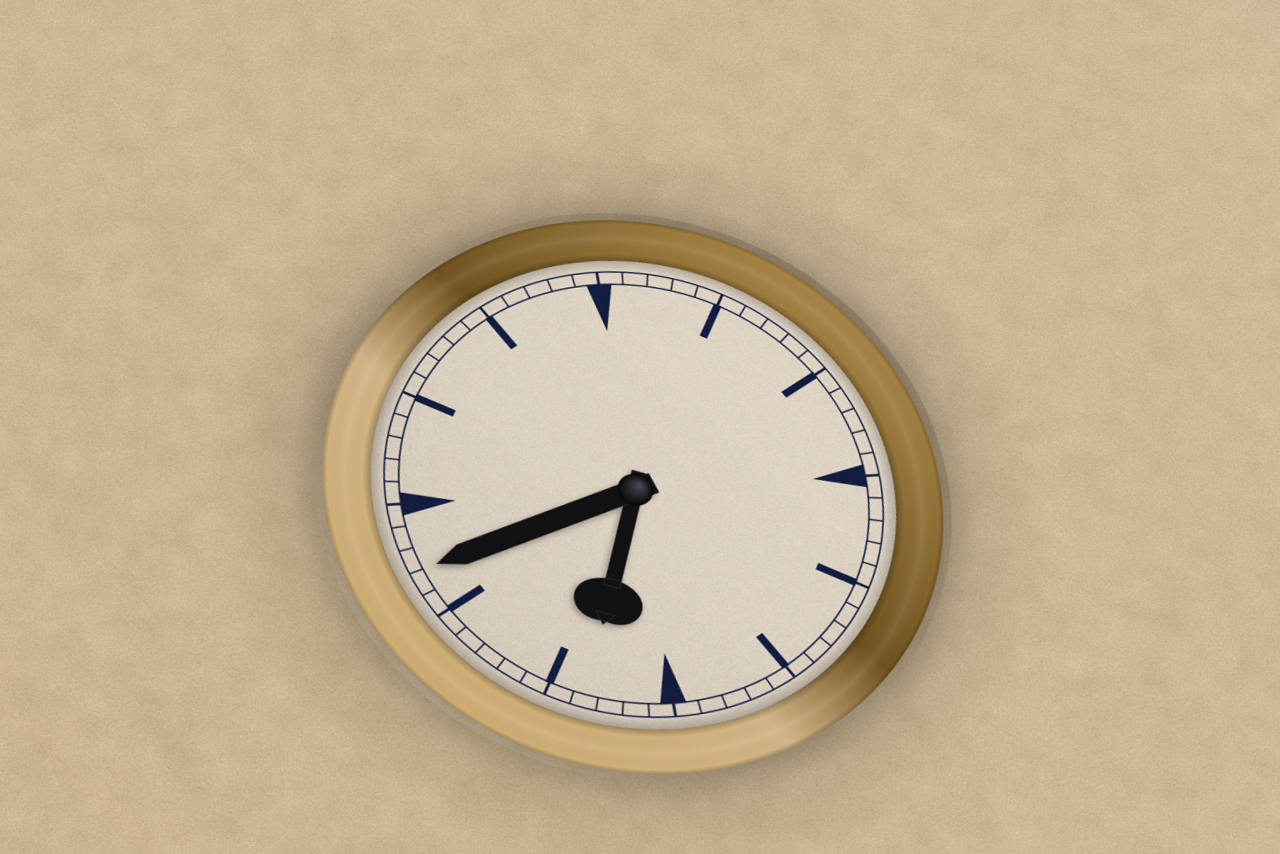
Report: 6 h 42 min
